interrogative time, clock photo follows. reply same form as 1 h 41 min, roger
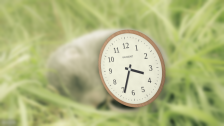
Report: 3 h 34 min
